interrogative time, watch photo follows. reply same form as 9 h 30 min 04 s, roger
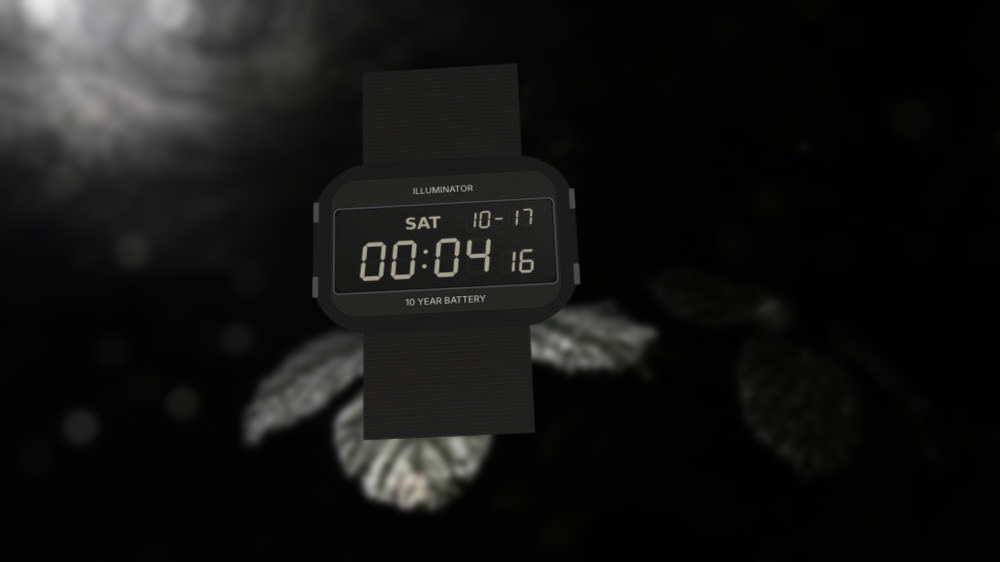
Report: 0 h 04 min 16 s
